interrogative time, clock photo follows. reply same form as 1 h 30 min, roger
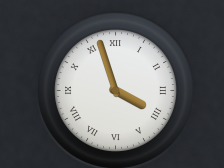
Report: 3 h 57 min
